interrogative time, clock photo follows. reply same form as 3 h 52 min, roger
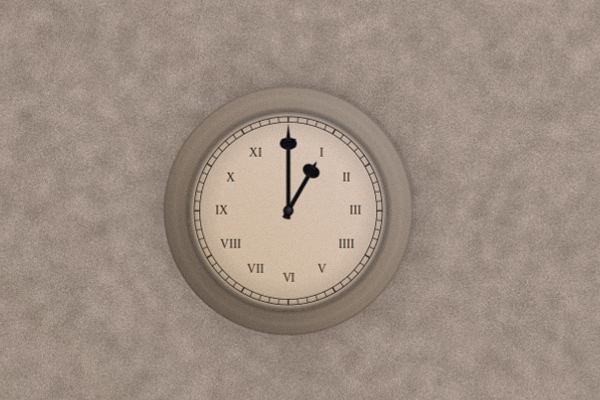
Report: 1 h 00 min
